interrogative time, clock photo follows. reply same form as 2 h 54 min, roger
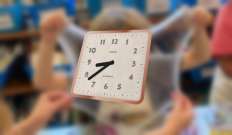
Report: 8 h 38 min
